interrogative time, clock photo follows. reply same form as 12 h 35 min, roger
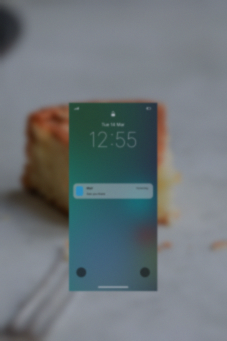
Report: 12 h 55 min
